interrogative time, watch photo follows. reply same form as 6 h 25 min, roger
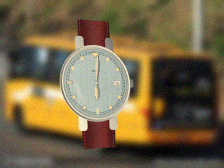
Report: 6 h 01 min
